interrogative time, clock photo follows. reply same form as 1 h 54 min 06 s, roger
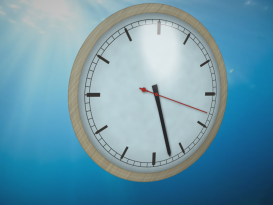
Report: 5 h 27 min 18 s
